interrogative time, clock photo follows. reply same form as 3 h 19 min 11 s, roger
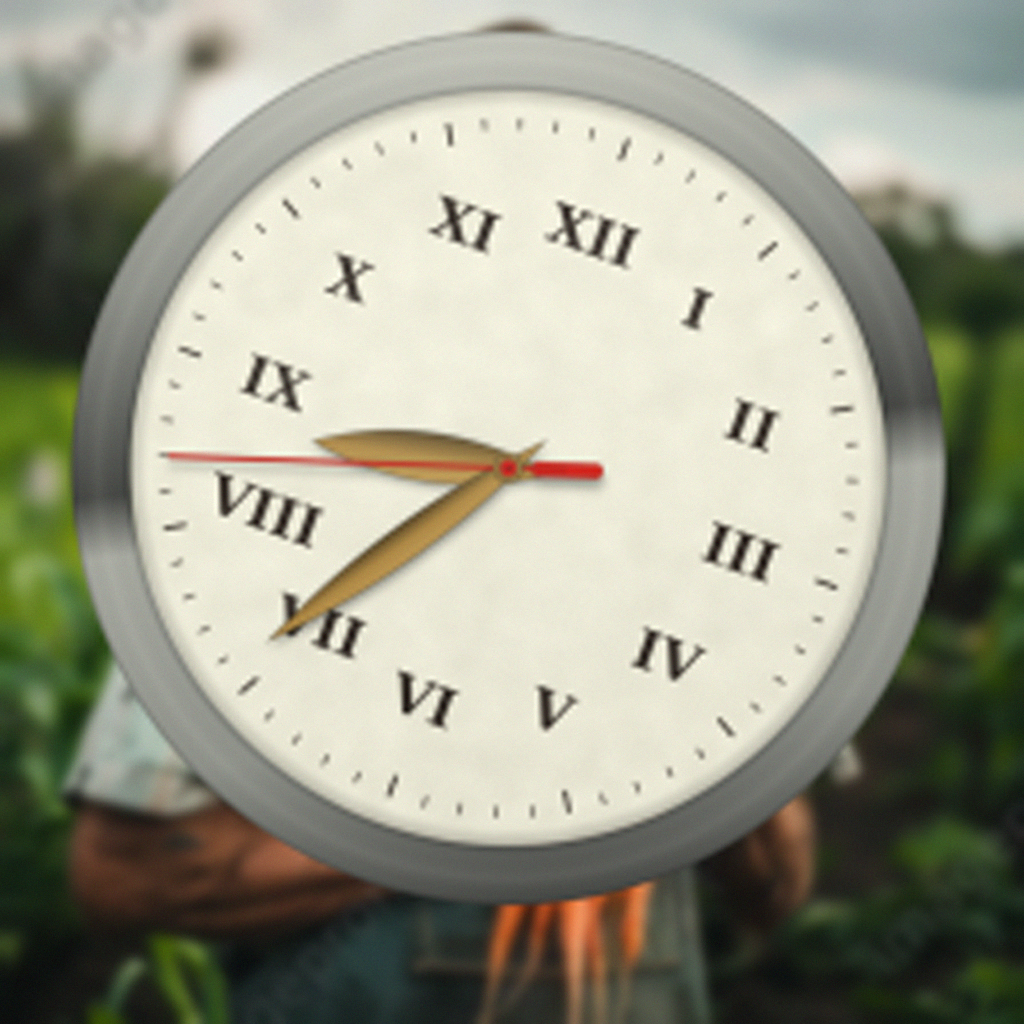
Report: 8 h 35 min 42 s
